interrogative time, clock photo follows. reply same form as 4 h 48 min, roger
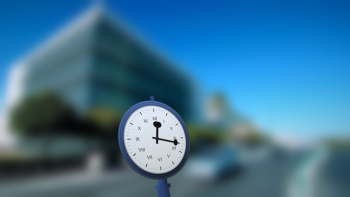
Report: 12 h 17 min
